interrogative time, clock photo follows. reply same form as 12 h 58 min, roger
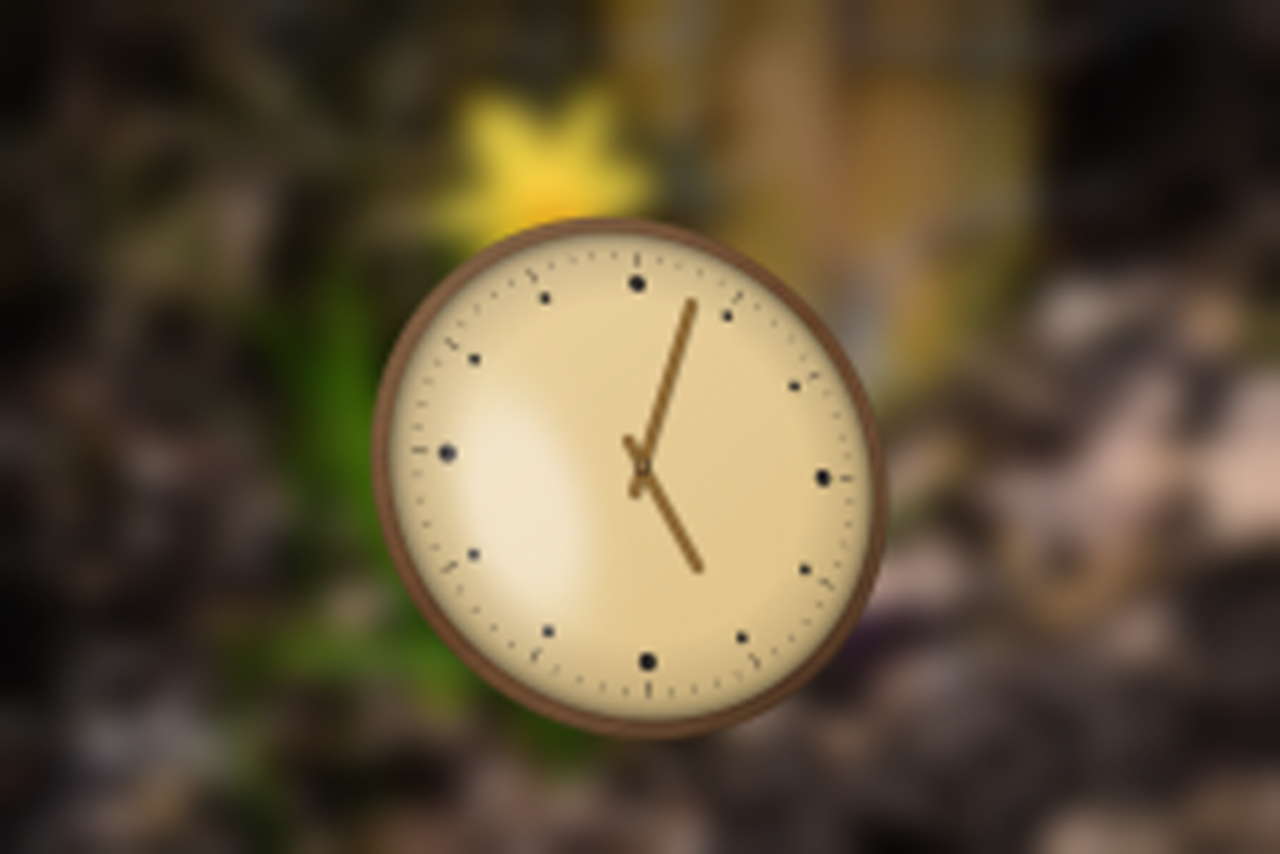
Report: 5 h 03 min
